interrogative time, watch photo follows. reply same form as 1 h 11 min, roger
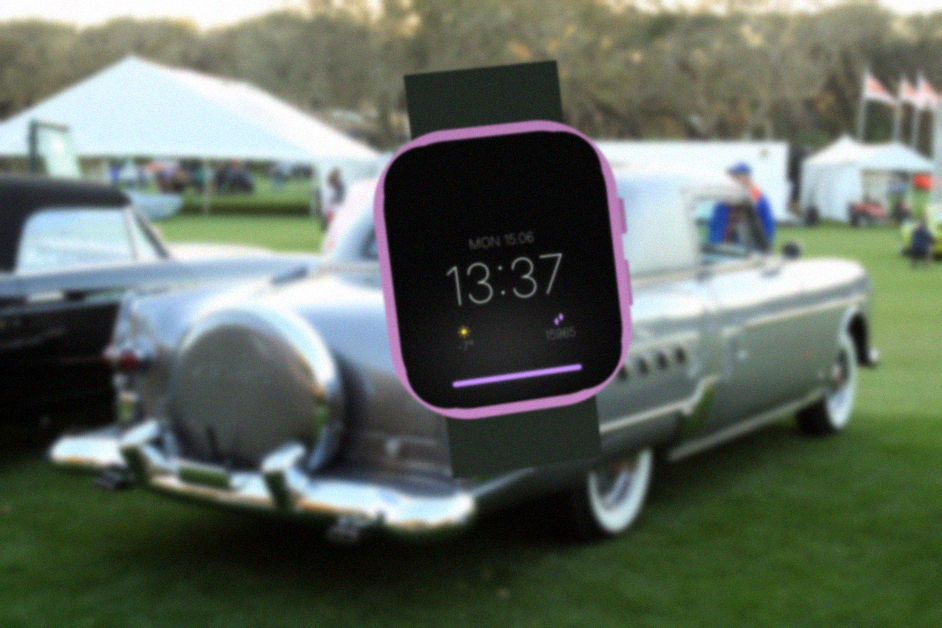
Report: 13 h 37 min
